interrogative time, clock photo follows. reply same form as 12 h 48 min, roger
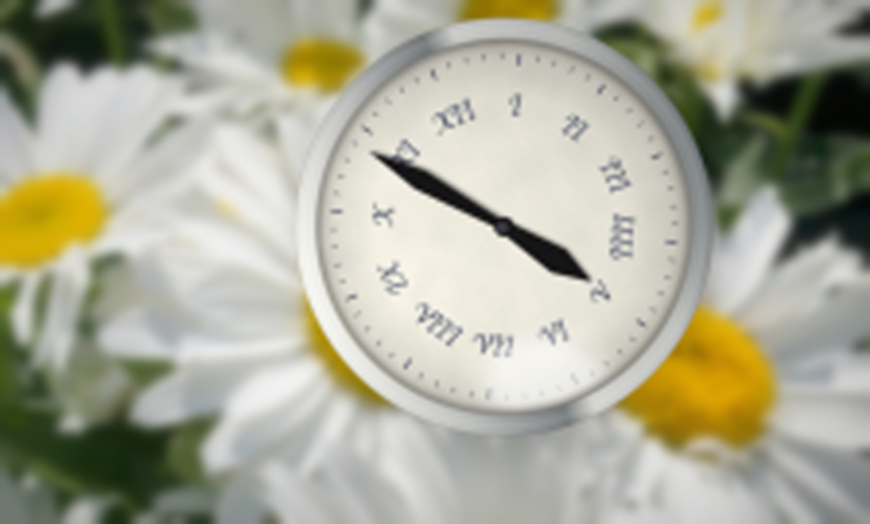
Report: 4 h 54 min
